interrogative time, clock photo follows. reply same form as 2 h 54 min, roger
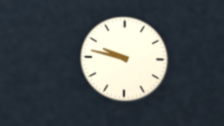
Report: 9 h 47 min
